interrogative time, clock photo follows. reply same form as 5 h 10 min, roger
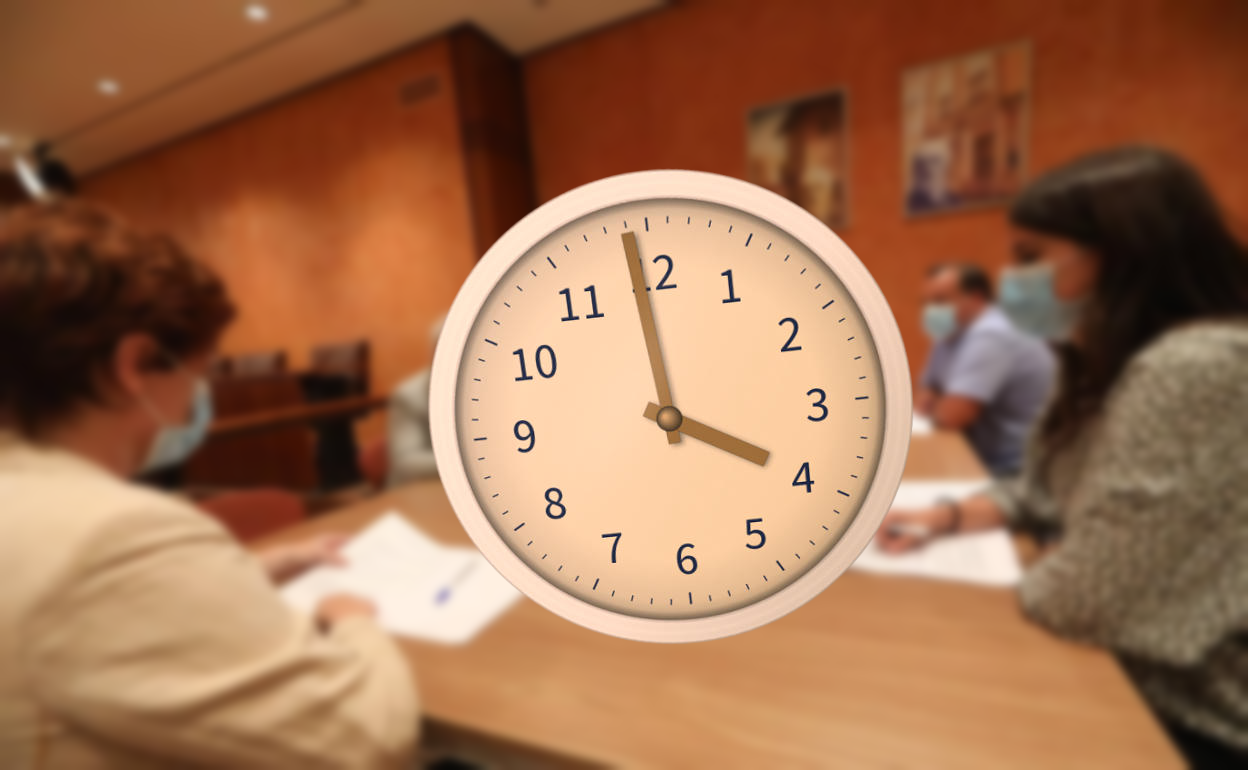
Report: 3 h 59 min
